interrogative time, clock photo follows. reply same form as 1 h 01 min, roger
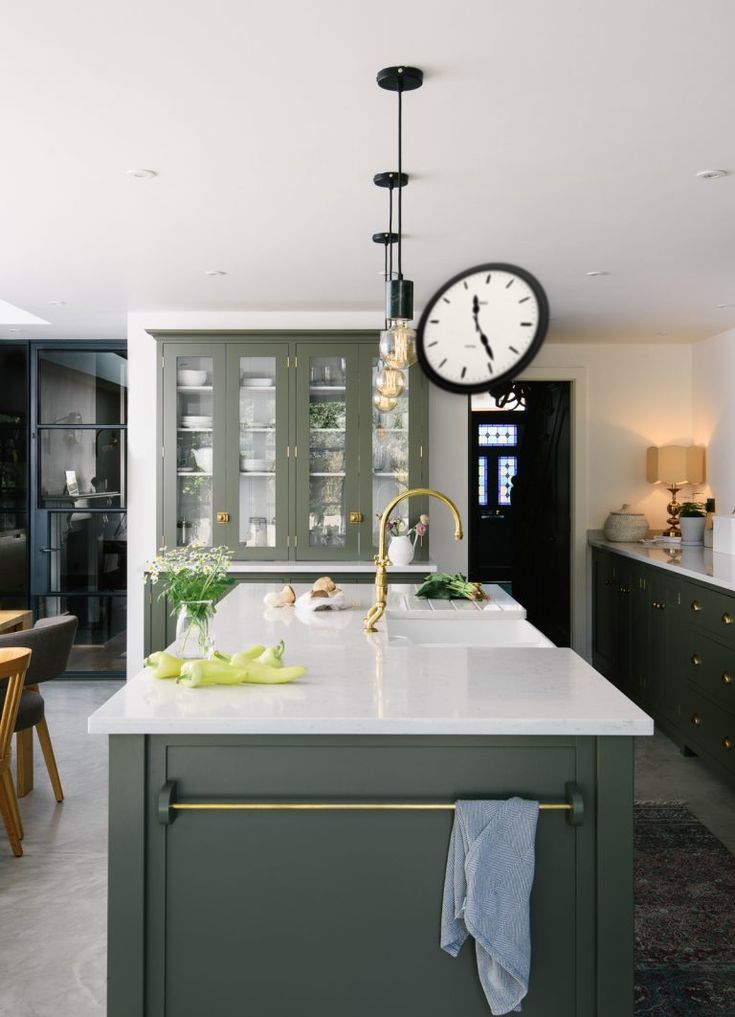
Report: 11 h 24 min
